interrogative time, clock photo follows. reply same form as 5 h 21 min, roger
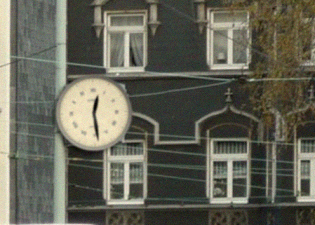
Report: 12 h 29 min
